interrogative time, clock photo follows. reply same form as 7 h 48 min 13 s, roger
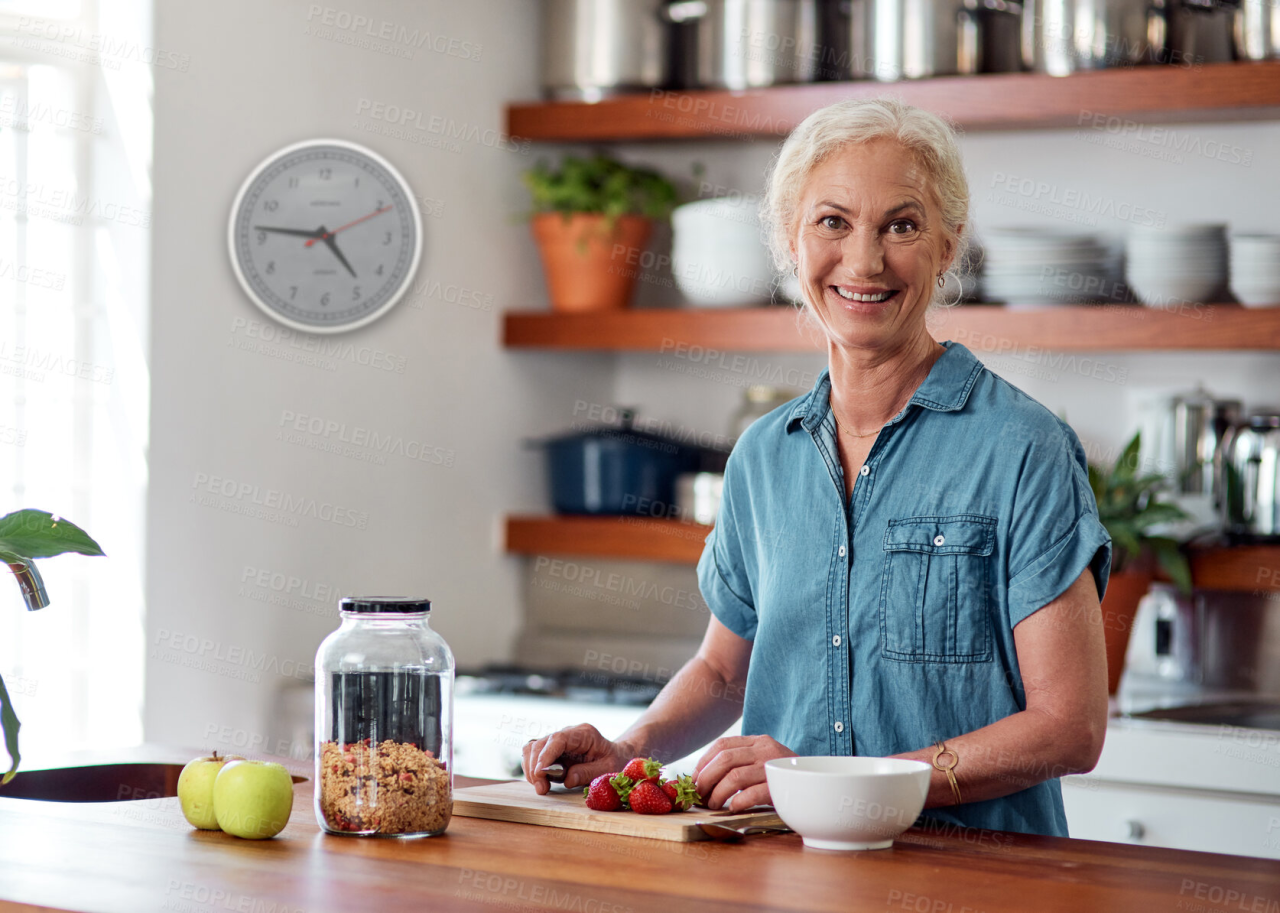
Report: 4 h 46 min 11 s
